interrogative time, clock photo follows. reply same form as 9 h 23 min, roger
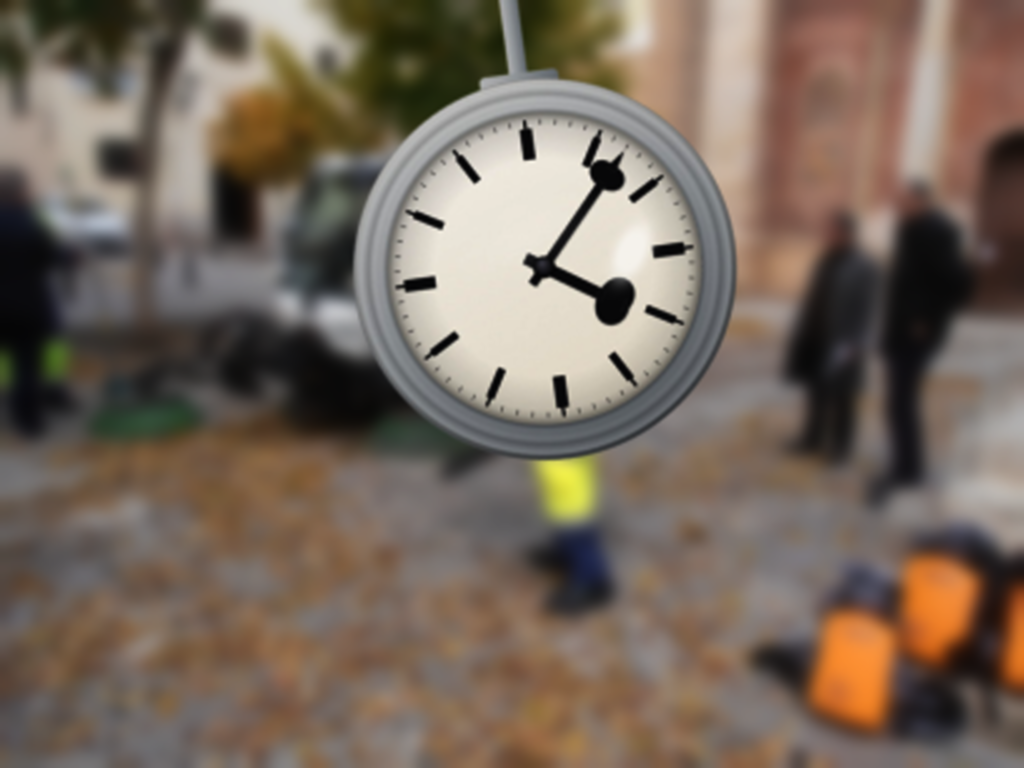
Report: 4 h 07 min
